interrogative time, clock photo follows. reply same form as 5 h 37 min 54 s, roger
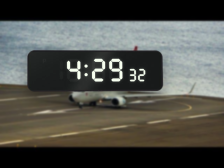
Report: 4 h 29 min 32 s
